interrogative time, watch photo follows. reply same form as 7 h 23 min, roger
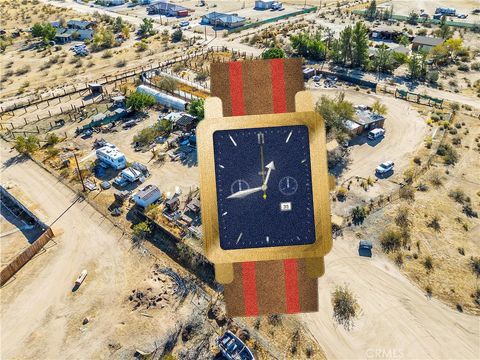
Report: 12 h 43 min
